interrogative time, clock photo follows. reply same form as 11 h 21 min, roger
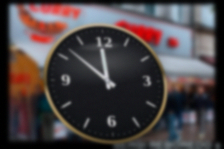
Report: 11 h 52 min
